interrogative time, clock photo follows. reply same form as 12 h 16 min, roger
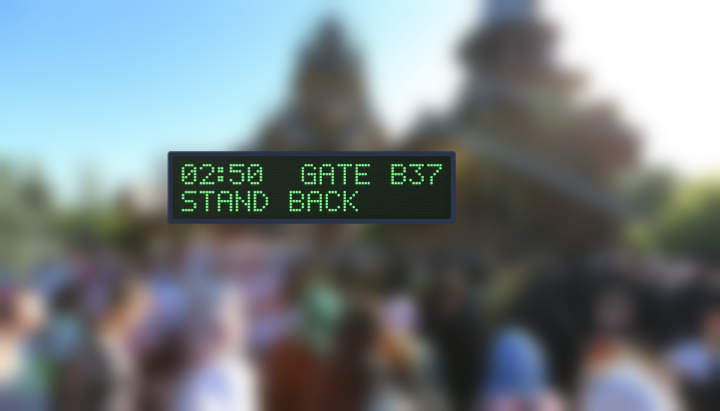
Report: 2 h 50 min
